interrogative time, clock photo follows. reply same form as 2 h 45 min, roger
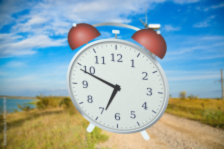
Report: 6 h 49 min
